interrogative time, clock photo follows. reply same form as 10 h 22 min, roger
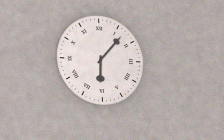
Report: 6 h 07 min
